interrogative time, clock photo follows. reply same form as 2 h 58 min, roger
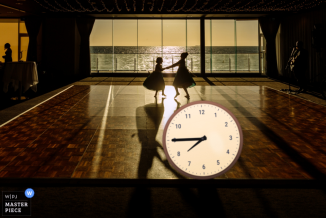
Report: 7 h 45 min
